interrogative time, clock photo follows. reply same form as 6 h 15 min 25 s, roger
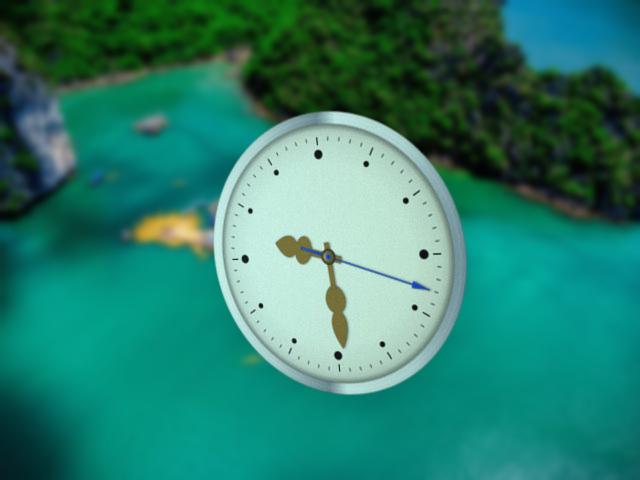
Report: 9 h 29 min 18 s
